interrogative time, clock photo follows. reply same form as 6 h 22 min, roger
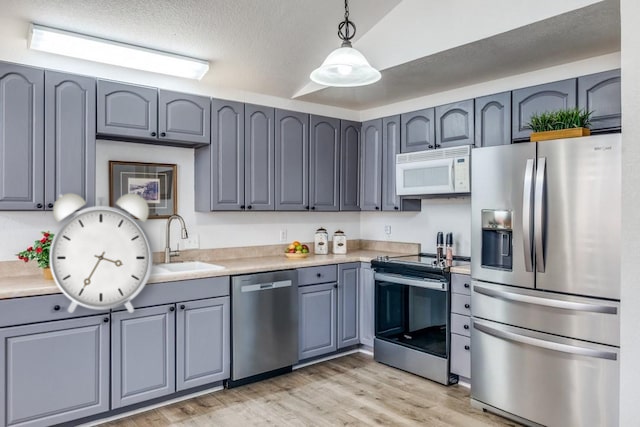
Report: 3 h 35 min
